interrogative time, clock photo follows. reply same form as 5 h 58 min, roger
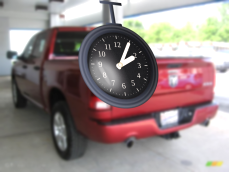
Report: 2 h 05 min
